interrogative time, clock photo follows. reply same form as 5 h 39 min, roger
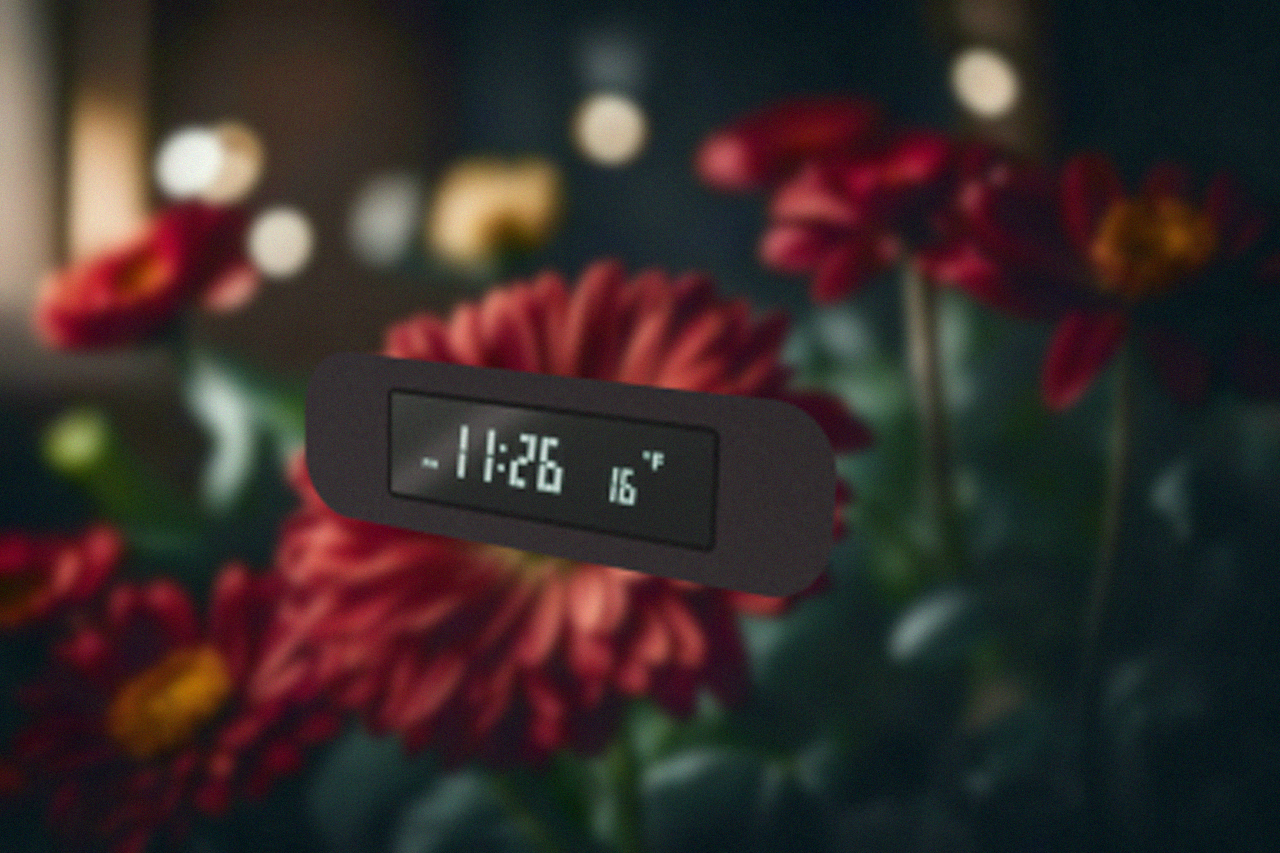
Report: 11 h 26 min
